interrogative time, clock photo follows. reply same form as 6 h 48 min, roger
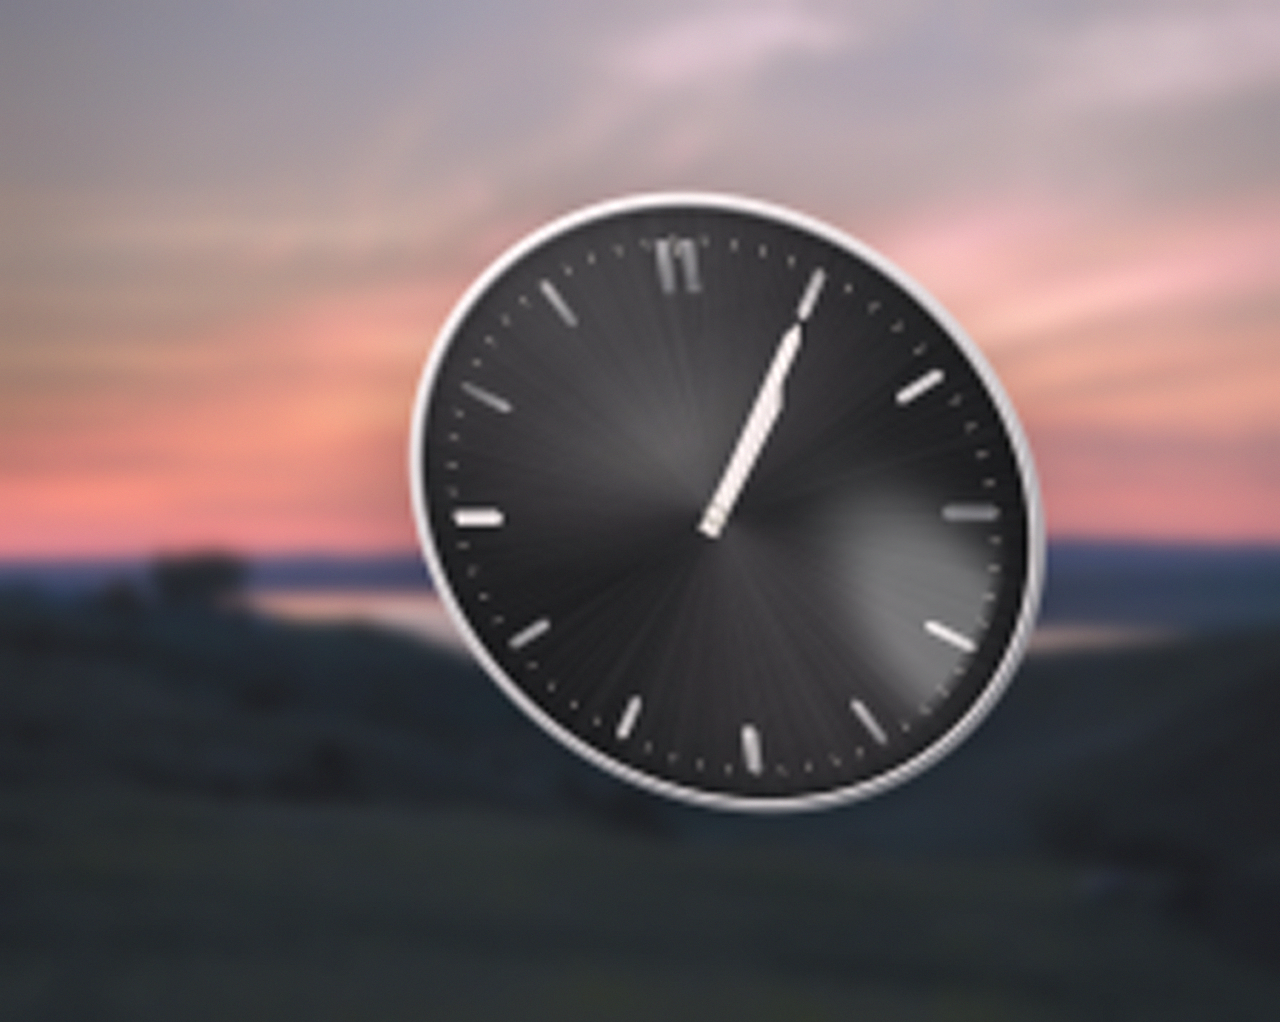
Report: 1 h 05 min
